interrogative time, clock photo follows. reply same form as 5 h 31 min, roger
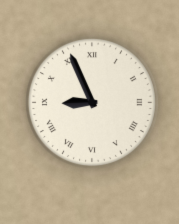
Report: 8 h 56 min
